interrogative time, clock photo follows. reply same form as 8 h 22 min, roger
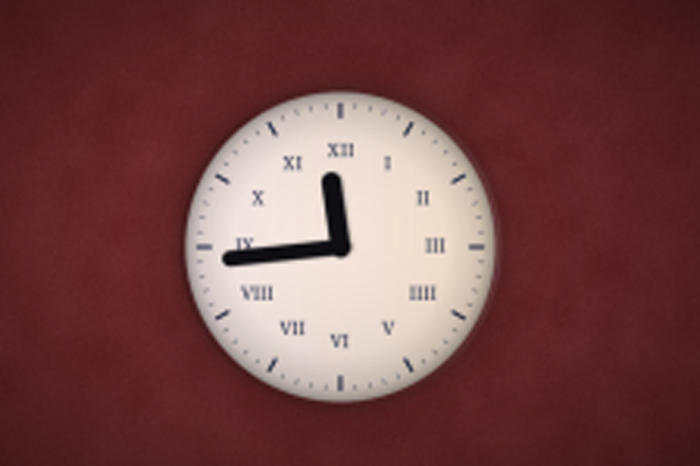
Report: 11 h 44 min
